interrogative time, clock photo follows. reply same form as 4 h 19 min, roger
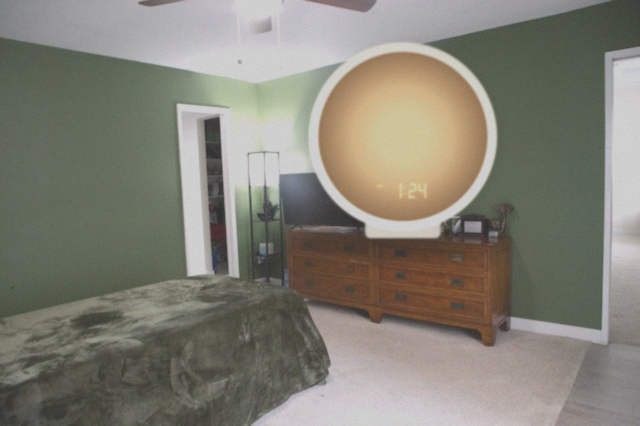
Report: 1 h 24 min
